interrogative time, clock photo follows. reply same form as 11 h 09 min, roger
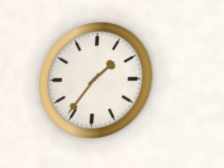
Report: 1 h 36 min
